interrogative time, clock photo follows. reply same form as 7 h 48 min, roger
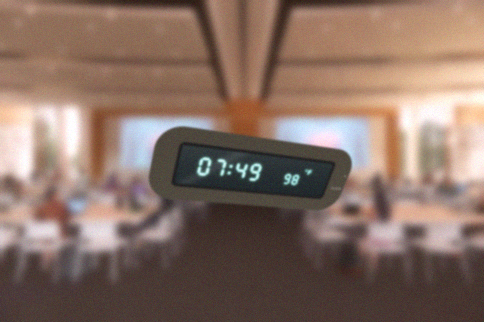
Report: 7 h 49 min
